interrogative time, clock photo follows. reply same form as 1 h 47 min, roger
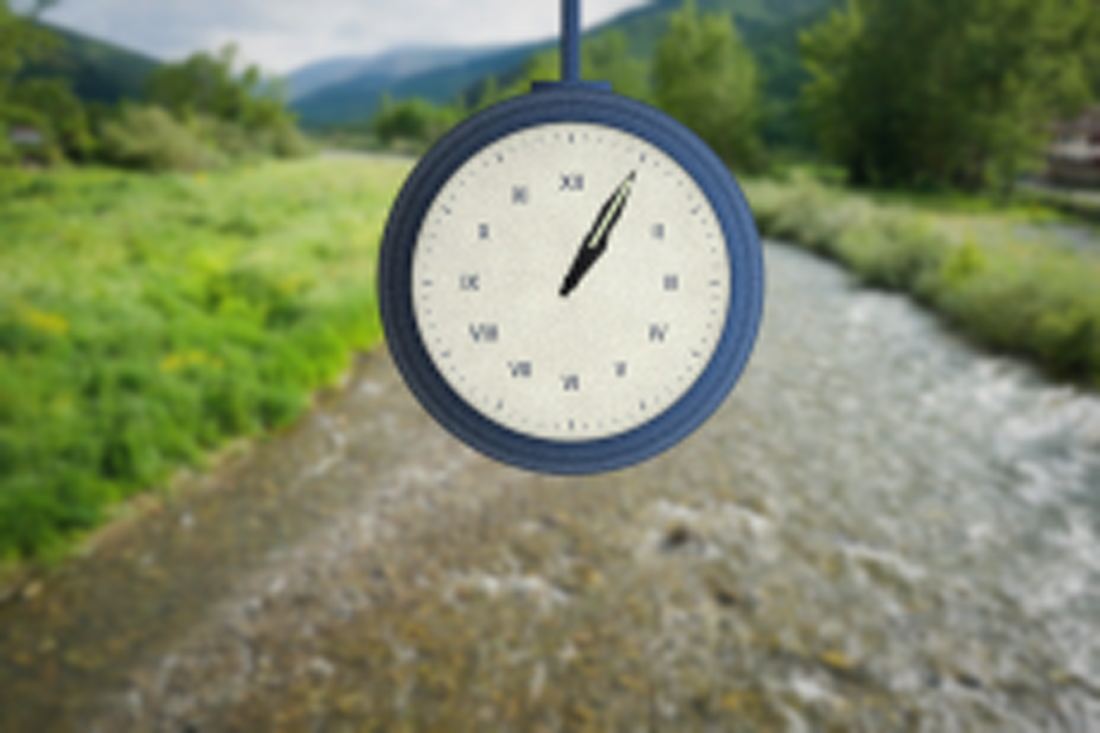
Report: 1 h 05 min
